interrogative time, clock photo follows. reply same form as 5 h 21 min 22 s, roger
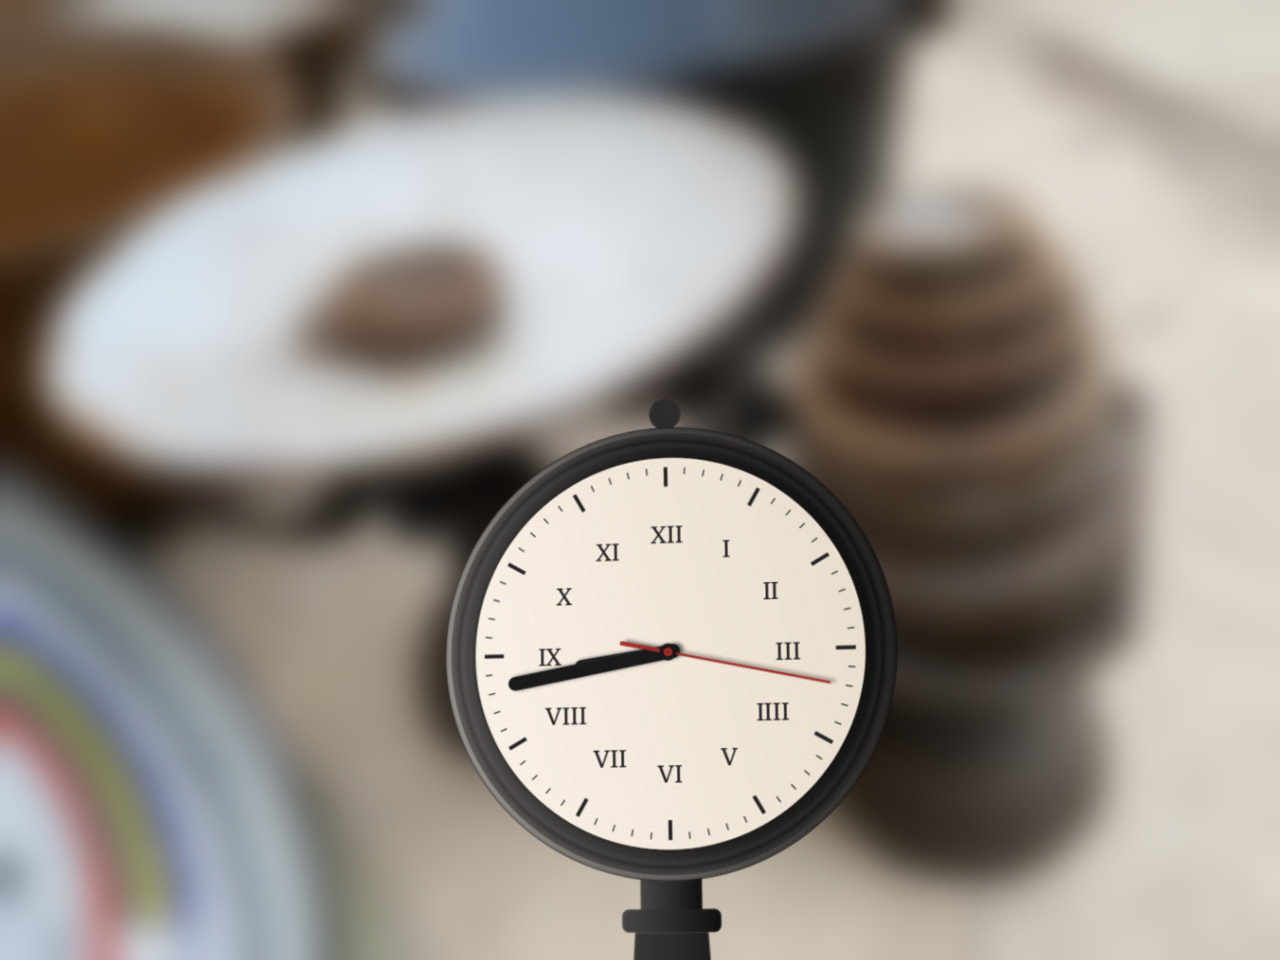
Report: 8 h 43 min 17 s
